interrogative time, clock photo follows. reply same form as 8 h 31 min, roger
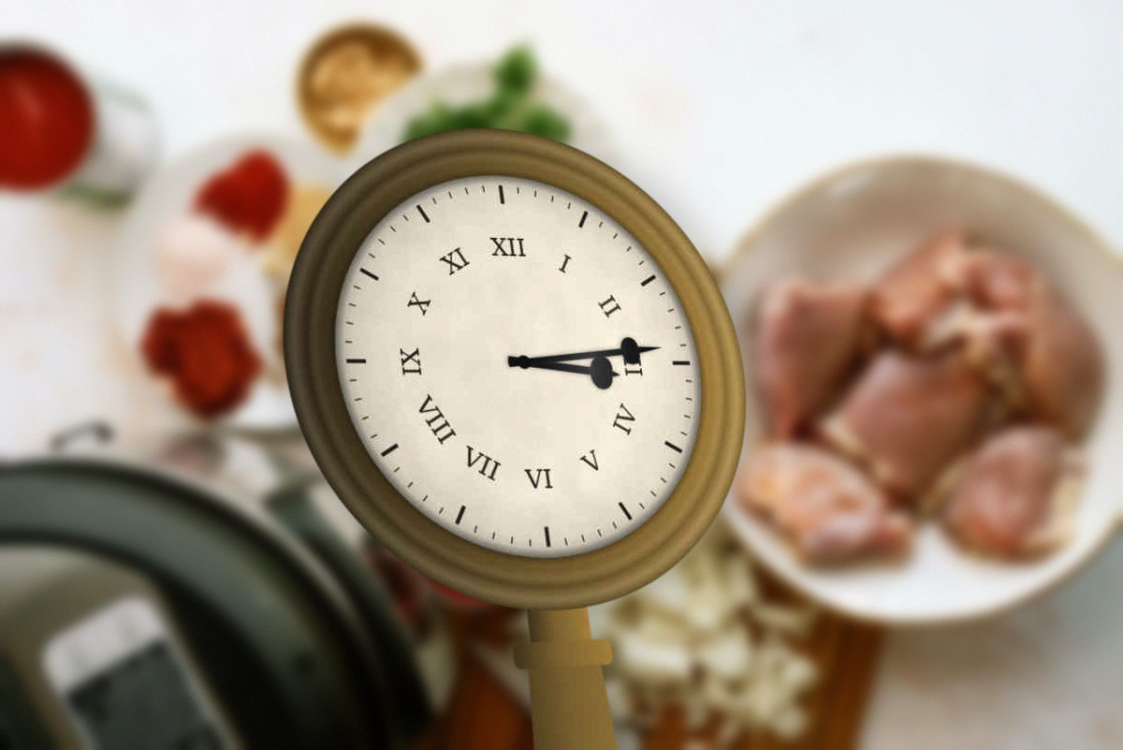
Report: 3 h 14 min
